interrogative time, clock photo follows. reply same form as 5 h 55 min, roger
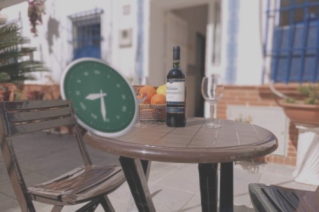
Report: 8 h 31 min
